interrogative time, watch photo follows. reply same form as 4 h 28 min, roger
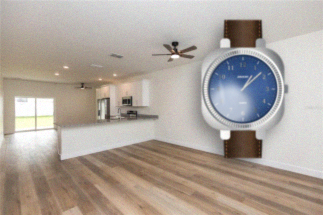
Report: 1 h 08 min
